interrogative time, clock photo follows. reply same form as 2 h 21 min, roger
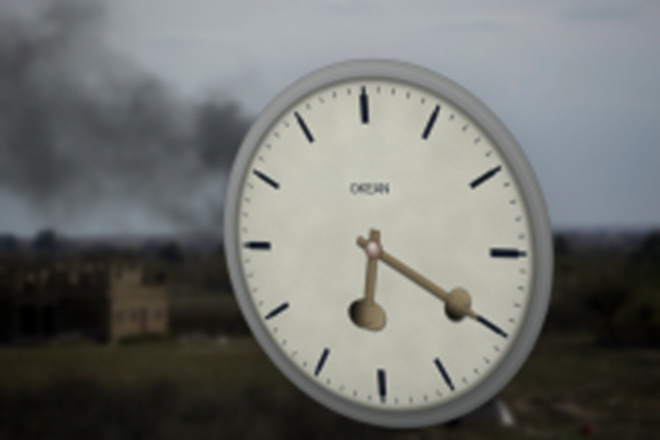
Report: 6 h 20 min
